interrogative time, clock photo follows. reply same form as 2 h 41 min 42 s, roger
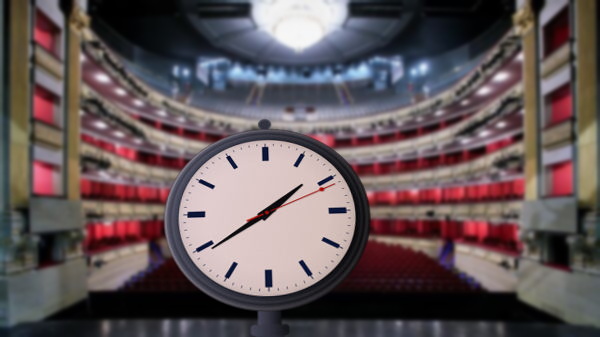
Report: 1 h 39 min 11 s
